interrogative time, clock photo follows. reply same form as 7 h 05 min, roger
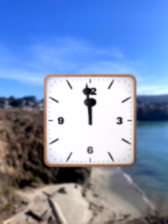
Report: 11 h 59 min
